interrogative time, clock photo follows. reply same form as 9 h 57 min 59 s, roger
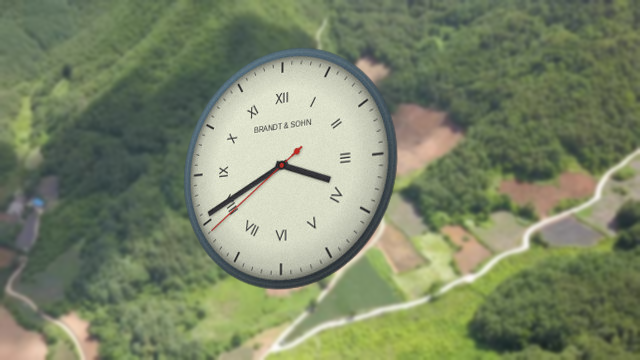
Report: 3 h 40 min 39 s
